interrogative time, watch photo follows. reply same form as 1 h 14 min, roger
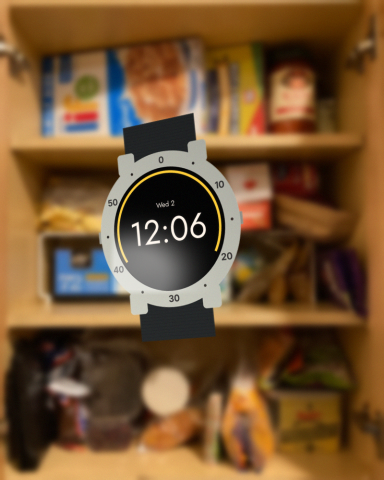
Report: 12 h 06 min
